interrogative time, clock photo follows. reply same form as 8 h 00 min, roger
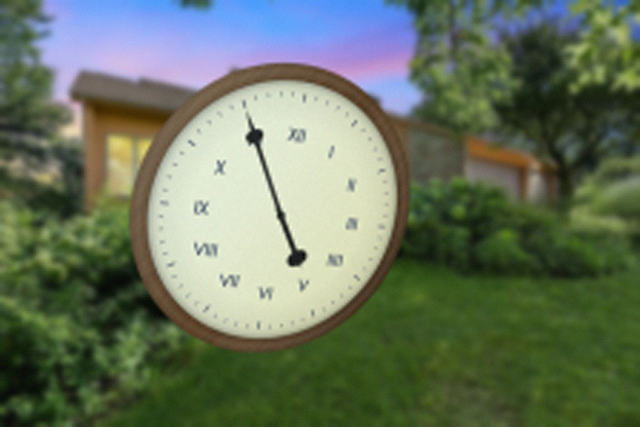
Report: 4 h 55 min
